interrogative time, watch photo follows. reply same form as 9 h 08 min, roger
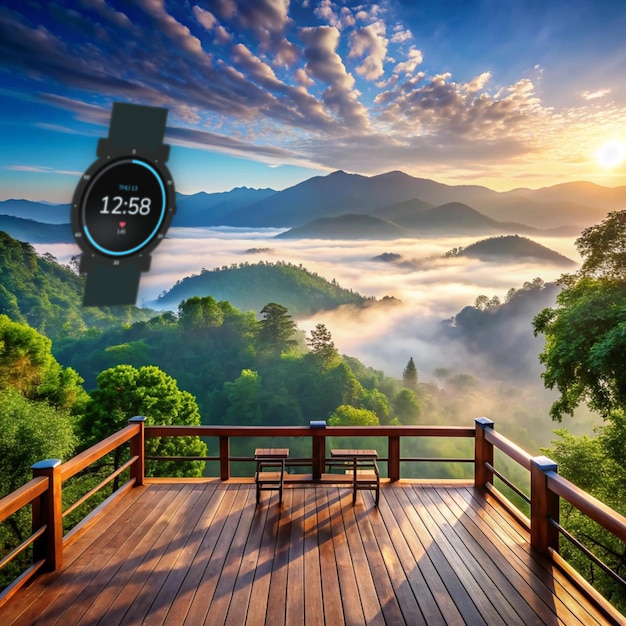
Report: 12 h 58 min
